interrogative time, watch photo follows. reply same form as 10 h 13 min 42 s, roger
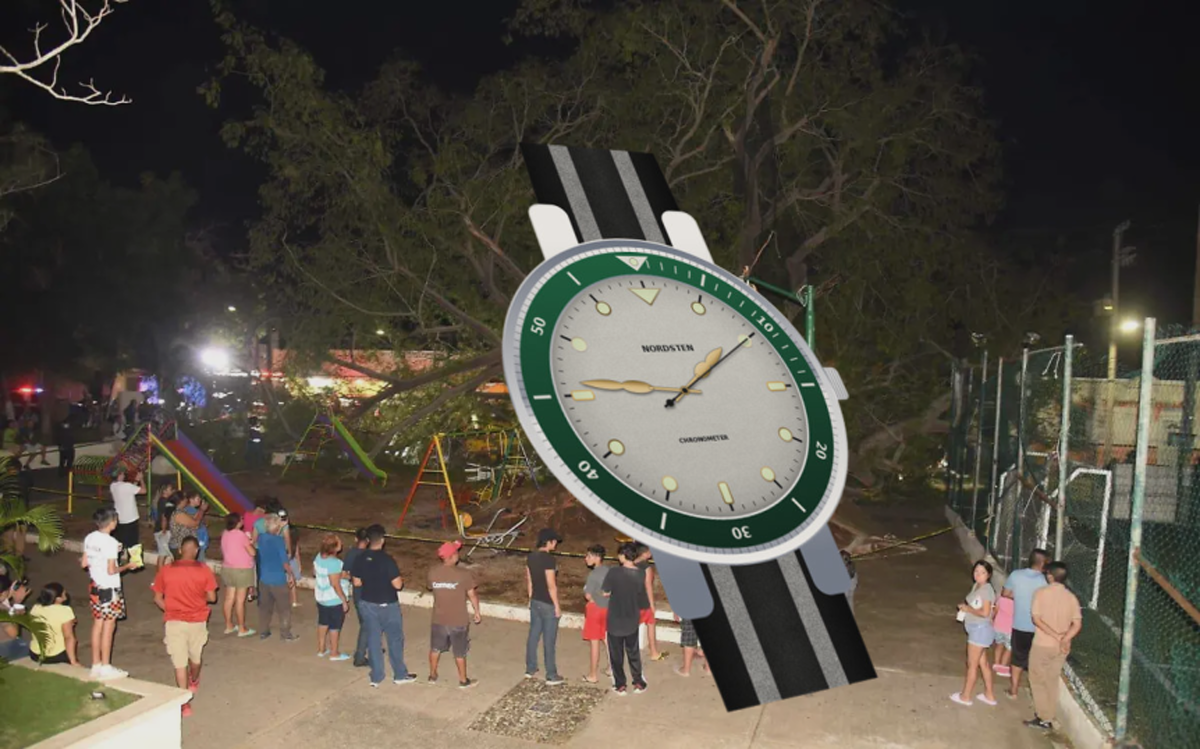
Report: 1 h 46 min 10 s
